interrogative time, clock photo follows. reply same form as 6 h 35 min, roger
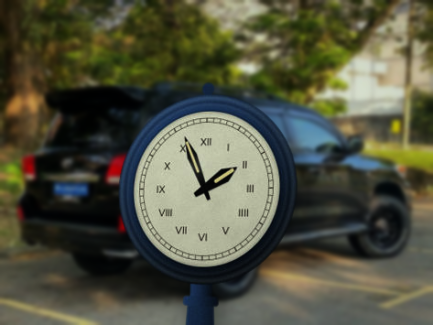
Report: 1 h 56 min
